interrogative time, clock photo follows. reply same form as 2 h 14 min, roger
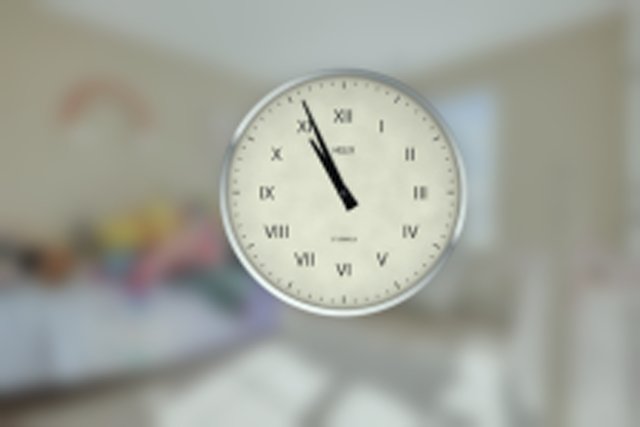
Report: 10 h 56 min
